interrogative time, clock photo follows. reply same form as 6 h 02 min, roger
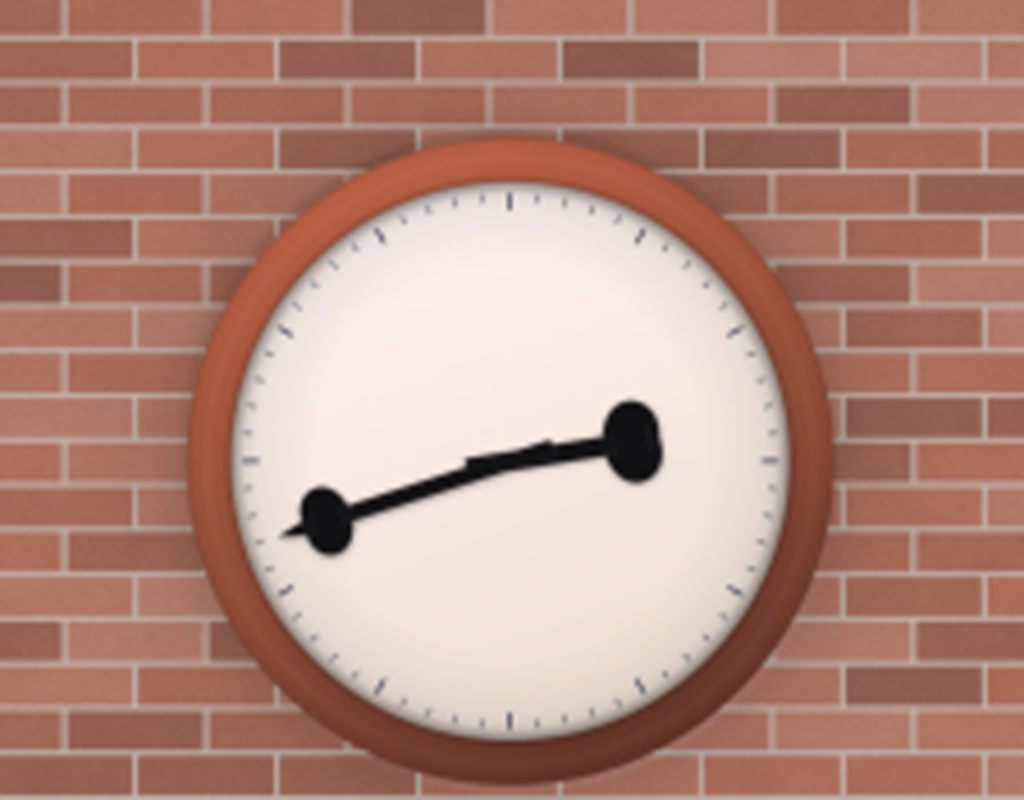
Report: 2 h 42 min
